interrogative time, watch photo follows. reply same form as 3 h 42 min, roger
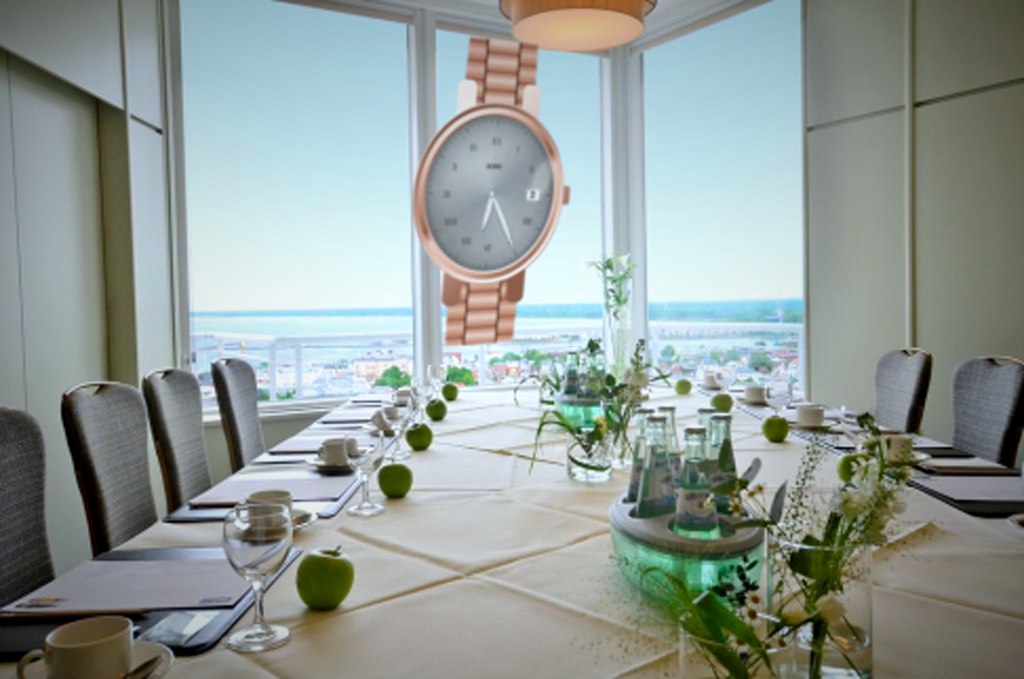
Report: 6 h 25 min
